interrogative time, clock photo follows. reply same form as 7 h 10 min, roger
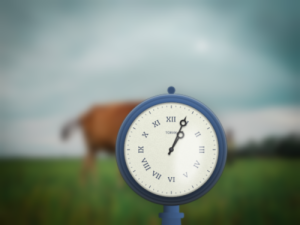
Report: 1 h 04 min
